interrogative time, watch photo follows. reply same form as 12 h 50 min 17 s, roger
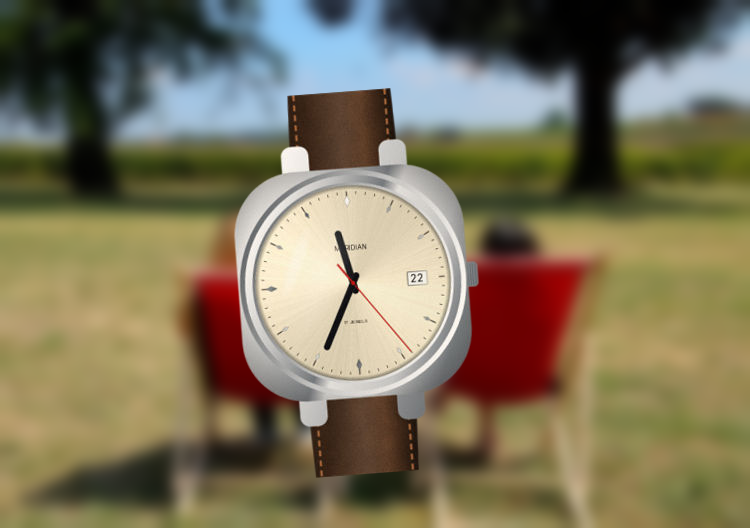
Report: 11 h 34 min 24 s
